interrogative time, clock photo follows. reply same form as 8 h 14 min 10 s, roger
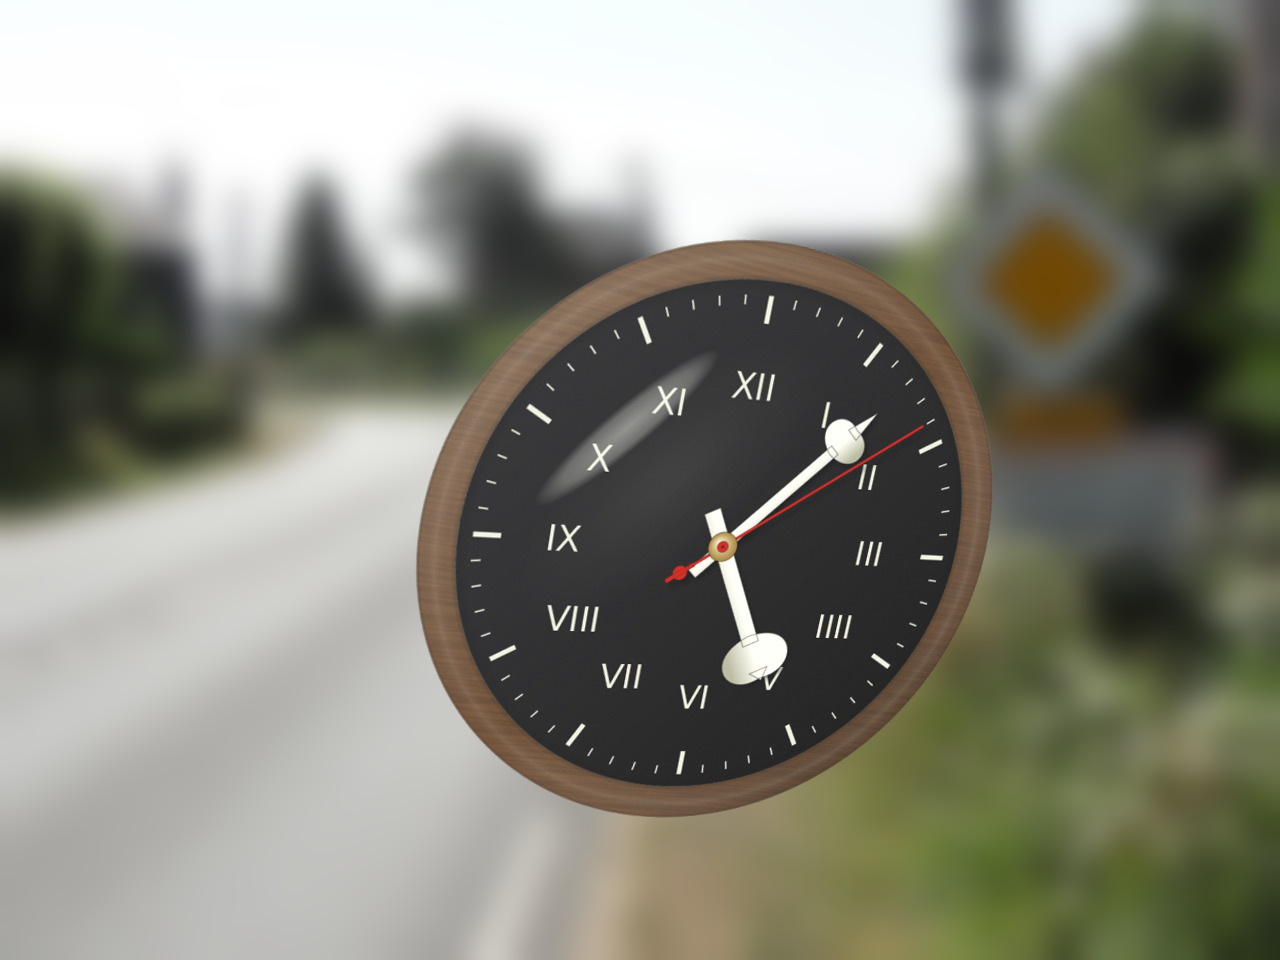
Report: 5 h 07 min 09 s
